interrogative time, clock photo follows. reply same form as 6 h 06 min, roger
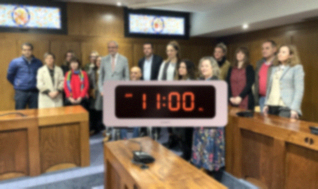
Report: 11 h 00 min
